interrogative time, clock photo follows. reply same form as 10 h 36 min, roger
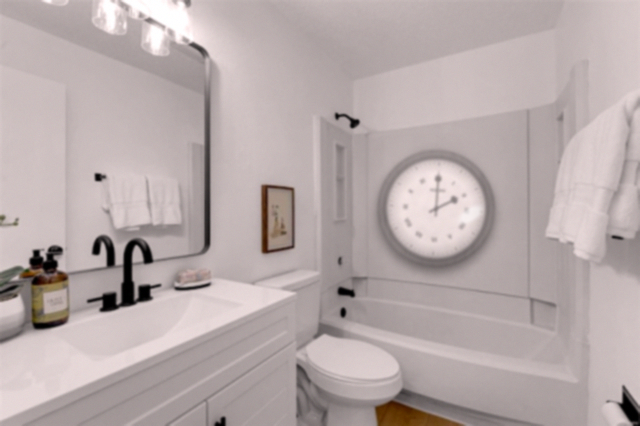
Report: 2 h 00 min
